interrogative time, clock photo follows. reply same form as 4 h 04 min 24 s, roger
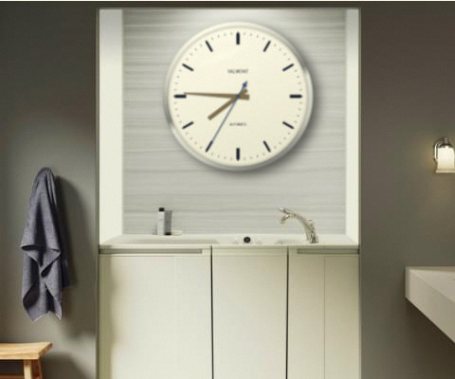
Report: 7 h 45 min 35 s
